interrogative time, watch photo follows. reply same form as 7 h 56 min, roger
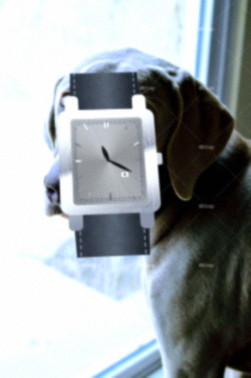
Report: 11 h 20 min
